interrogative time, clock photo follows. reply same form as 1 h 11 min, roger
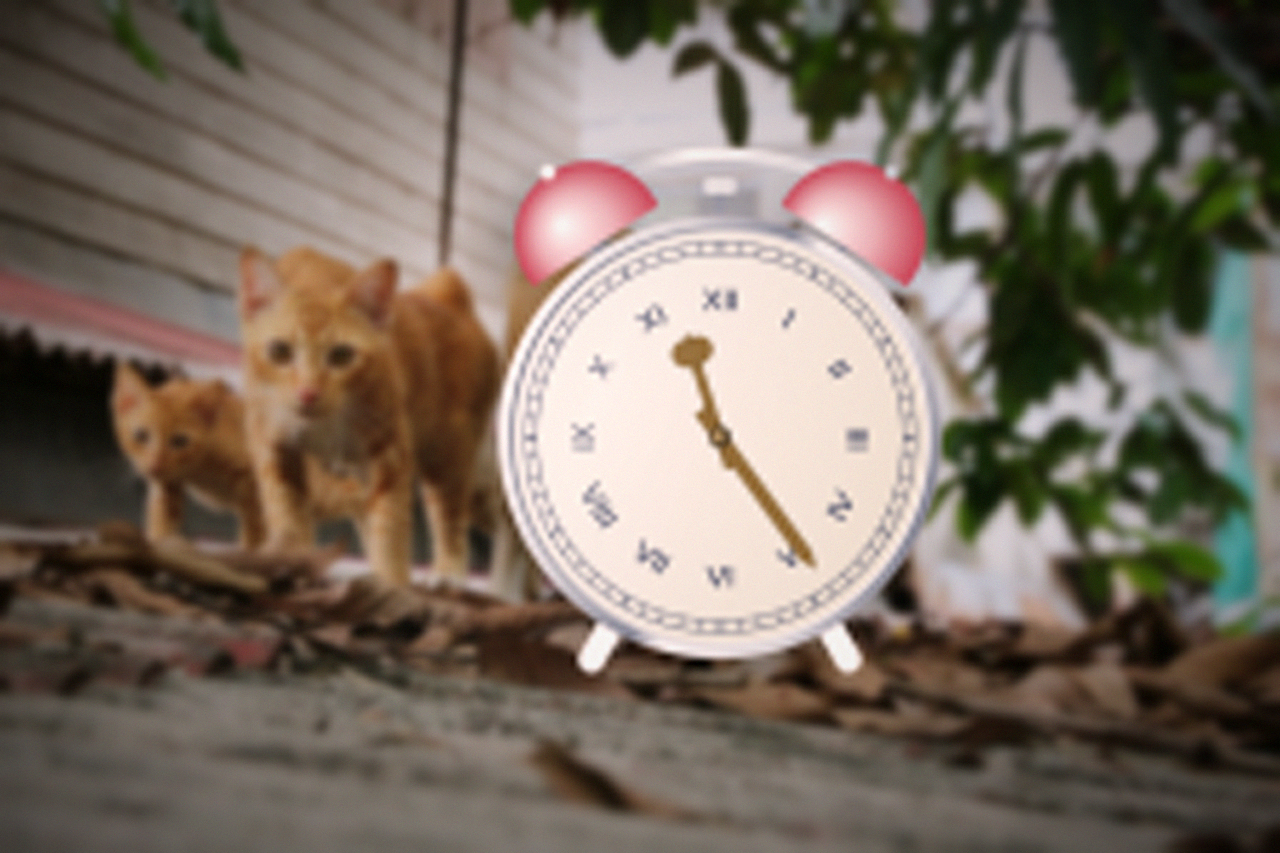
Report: 11 h 24 min
